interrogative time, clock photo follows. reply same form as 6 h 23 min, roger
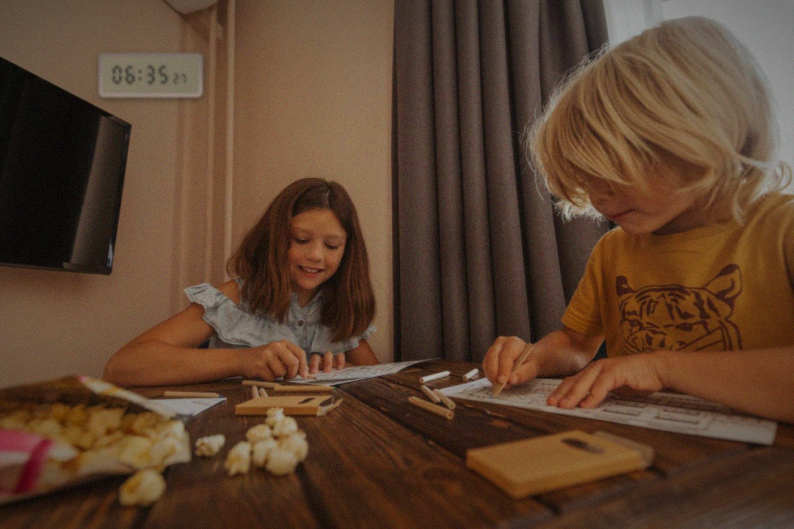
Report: 6 h 35 min
